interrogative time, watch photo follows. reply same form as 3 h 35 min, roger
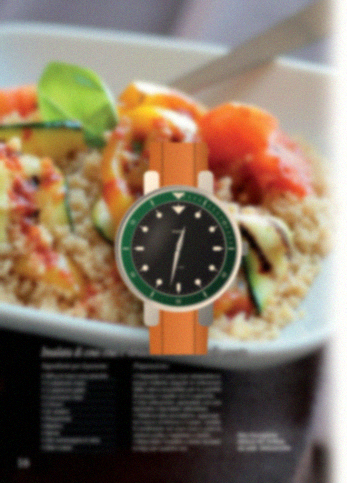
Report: 12 h 32 min
